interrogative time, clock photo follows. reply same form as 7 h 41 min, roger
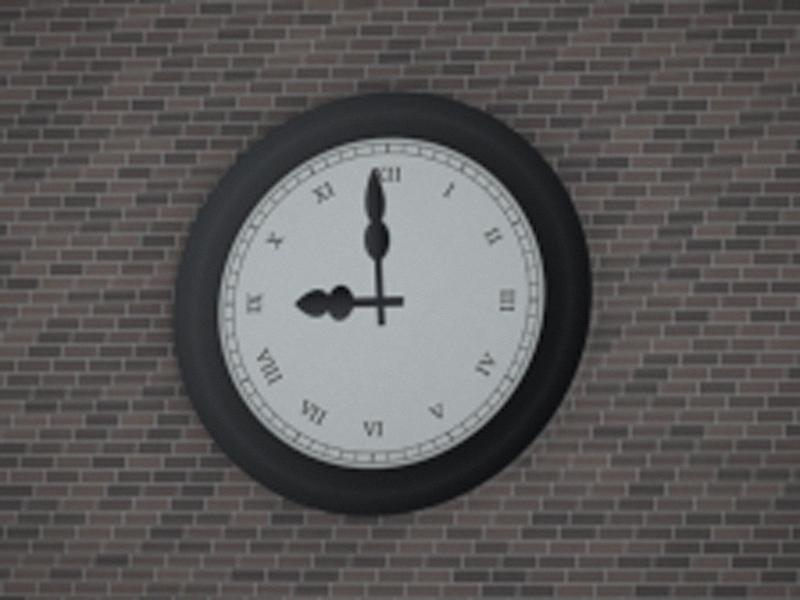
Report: 8 h 59 min
